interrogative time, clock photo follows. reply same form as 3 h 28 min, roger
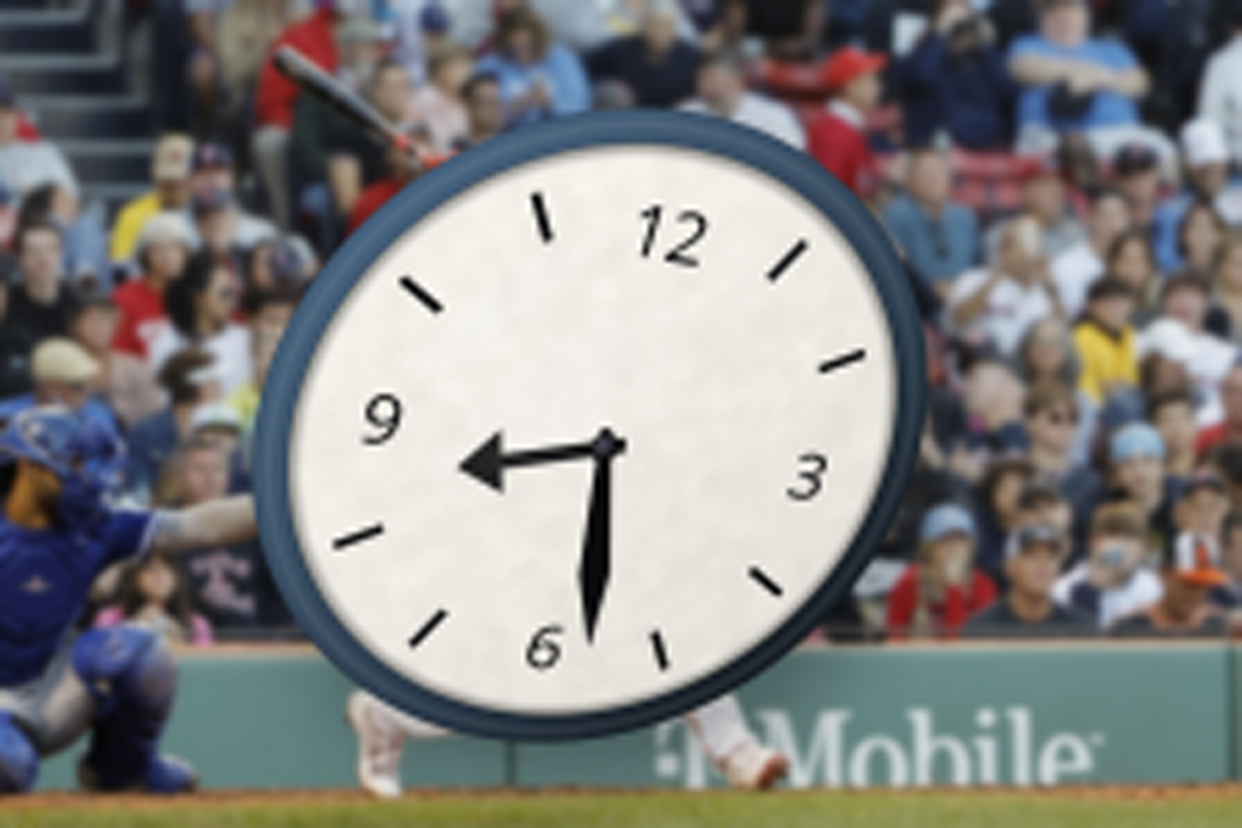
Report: 8 h 28 min
